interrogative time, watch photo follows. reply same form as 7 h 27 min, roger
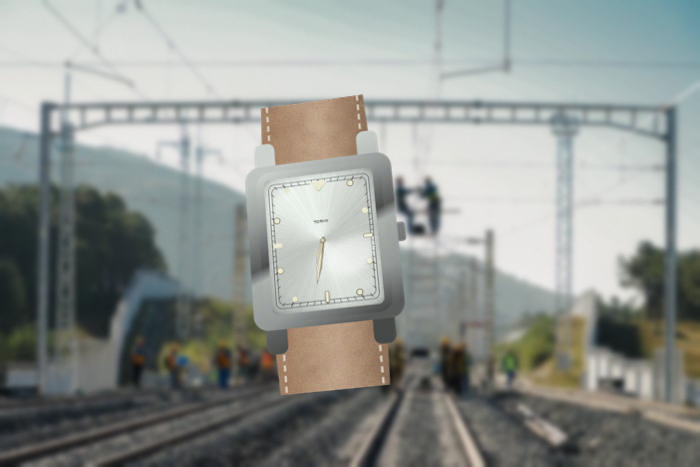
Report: 6 h 32 min
